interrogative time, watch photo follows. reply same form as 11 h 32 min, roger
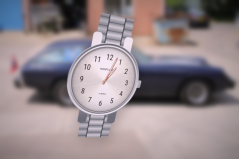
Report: 1 h 03 min
